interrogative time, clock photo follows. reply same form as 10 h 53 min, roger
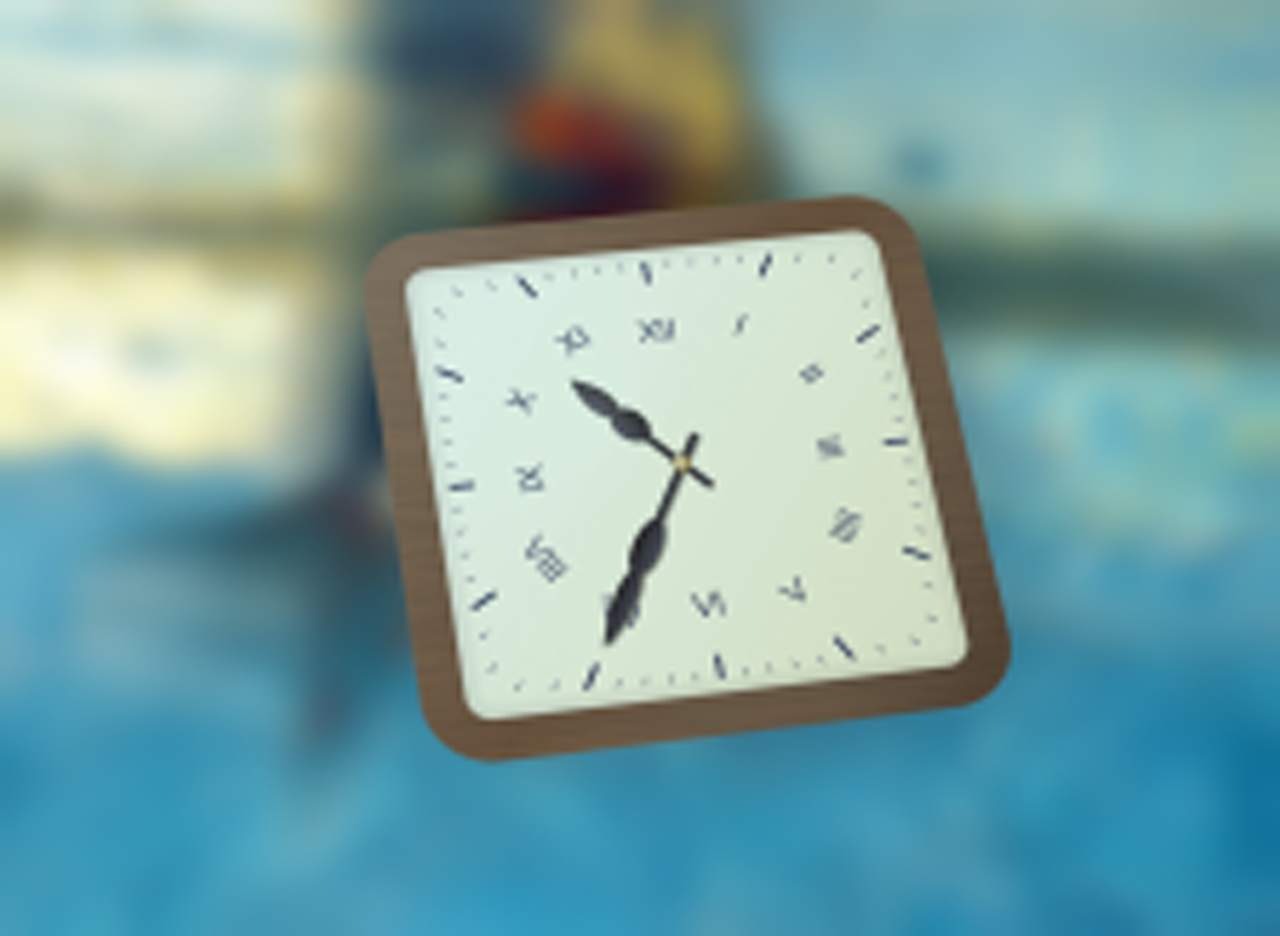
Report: 10 h 35 min
